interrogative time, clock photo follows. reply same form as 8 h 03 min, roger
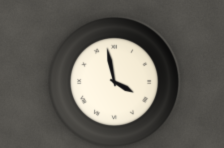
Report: 3 h 58 min
